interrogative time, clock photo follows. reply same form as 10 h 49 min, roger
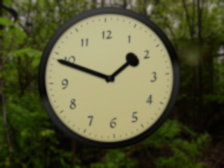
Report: 1 h 49 min
